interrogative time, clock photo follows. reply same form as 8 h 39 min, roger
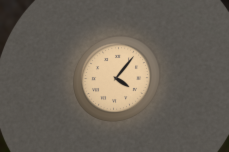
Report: 4 h 06 min
